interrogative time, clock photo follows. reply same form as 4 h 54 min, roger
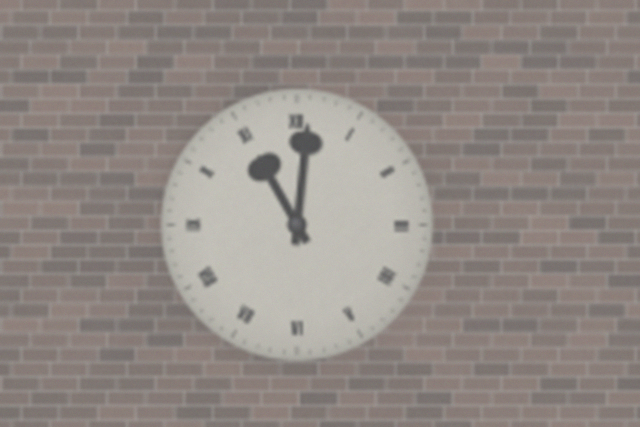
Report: 11 h 01 min
